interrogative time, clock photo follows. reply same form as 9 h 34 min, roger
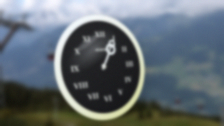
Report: 1 h 05 min
